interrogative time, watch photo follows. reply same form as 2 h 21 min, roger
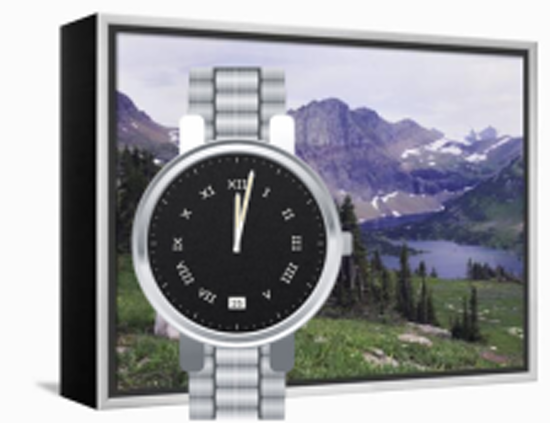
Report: 12 h 02 min
